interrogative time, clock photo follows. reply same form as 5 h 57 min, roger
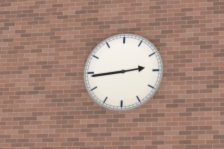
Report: 2 h 44 min
